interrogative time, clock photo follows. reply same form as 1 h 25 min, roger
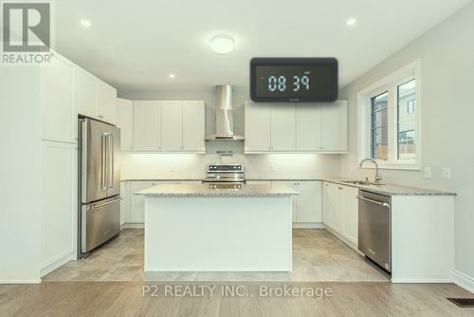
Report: 8 h 39 min
